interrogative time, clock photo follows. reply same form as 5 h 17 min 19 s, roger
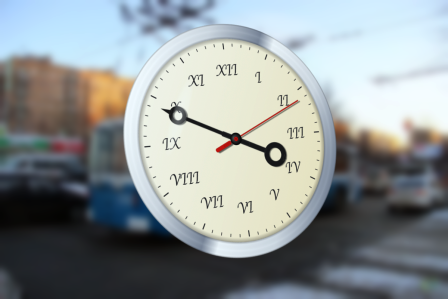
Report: 3 h 49 min 11 s
